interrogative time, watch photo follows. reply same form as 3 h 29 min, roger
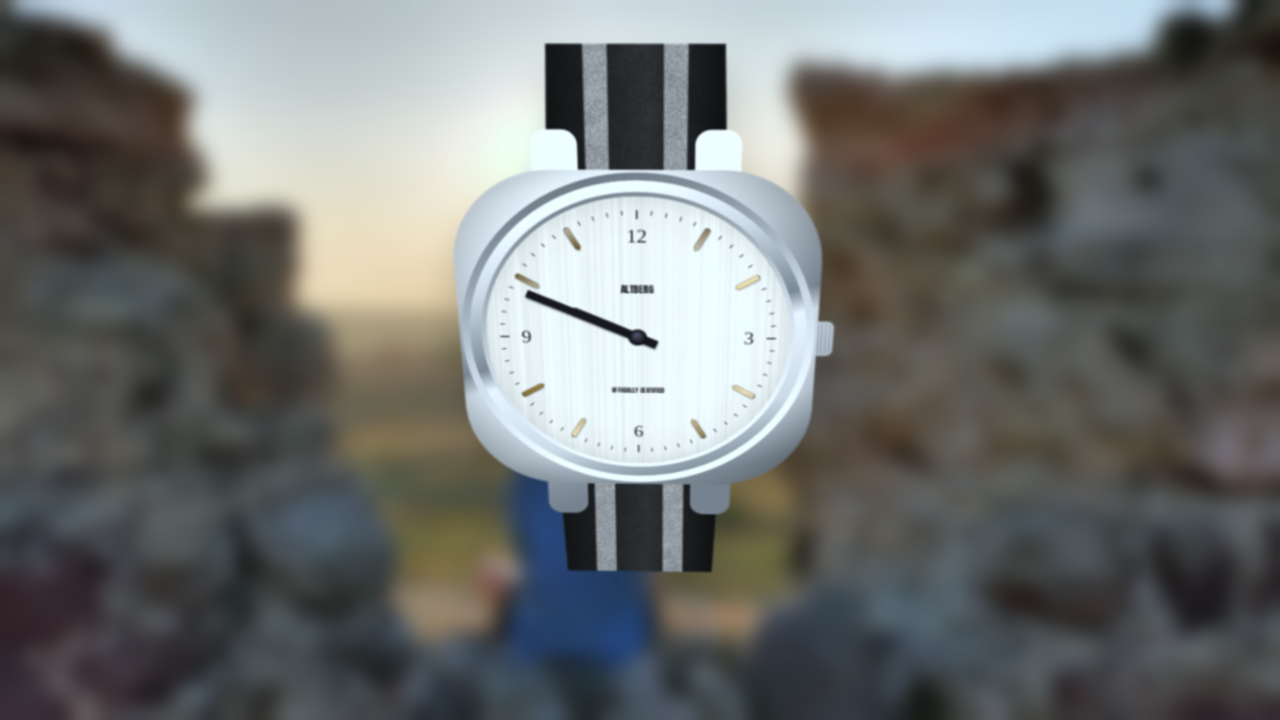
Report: 9 h 49 min
